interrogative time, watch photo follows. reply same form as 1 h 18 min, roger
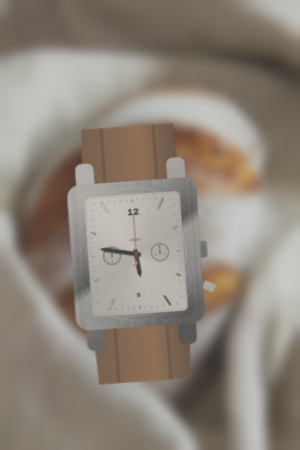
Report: 5 h 47 min
